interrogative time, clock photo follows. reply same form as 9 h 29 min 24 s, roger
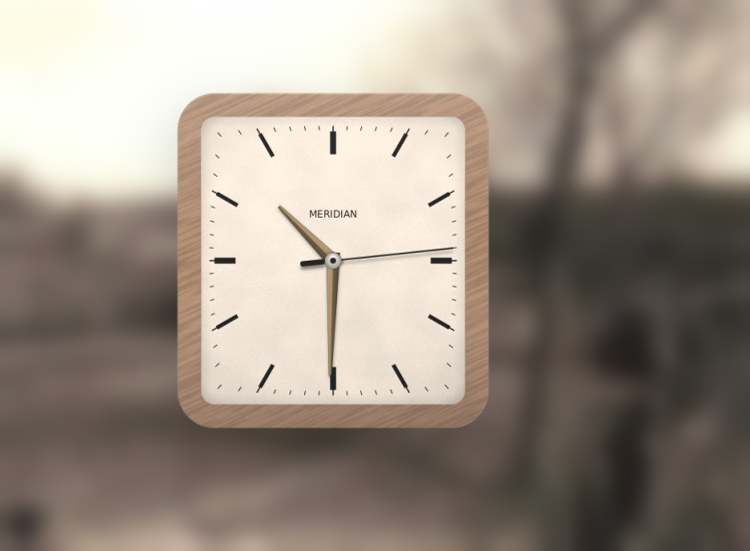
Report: 10 h 30 min 14 s
